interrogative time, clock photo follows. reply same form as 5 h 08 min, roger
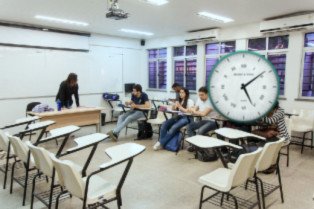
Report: 5 h 09 min
